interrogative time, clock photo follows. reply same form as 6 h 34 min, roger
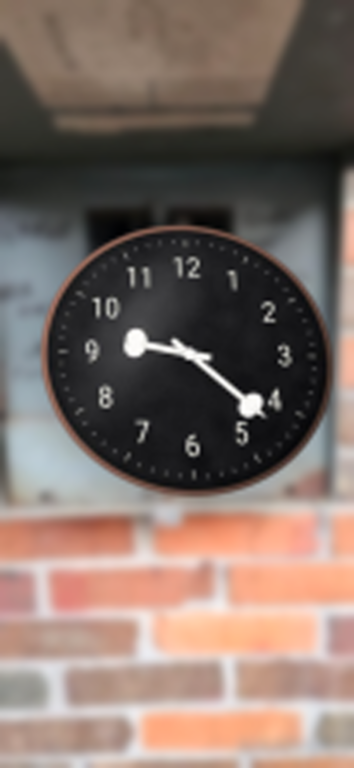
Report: 9 h 22 min
